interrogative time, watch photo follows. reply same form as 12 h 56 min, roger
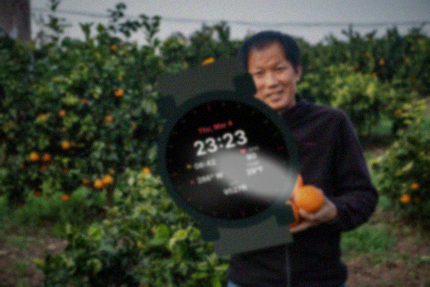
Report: 23 h 23 min
